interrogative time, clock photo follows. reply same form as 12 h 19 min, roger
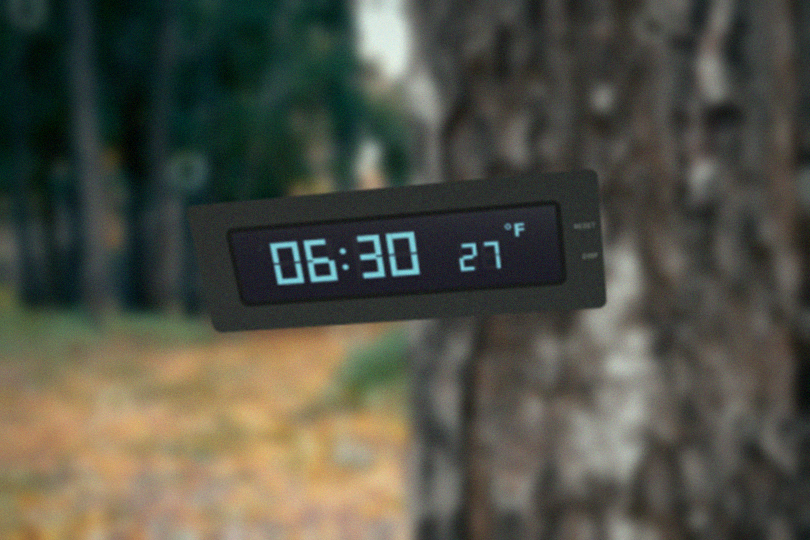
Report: 6 h 30 min
